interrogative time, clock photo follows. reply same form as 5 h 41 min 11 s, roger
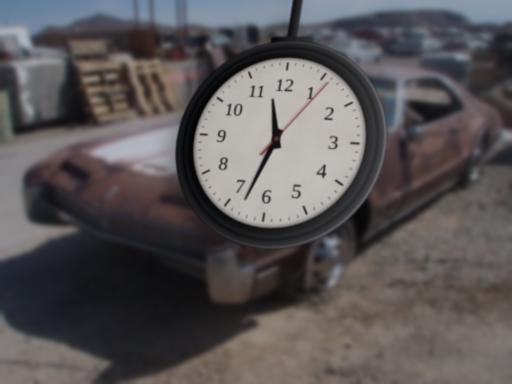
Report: 11 h 33 min 06 s
